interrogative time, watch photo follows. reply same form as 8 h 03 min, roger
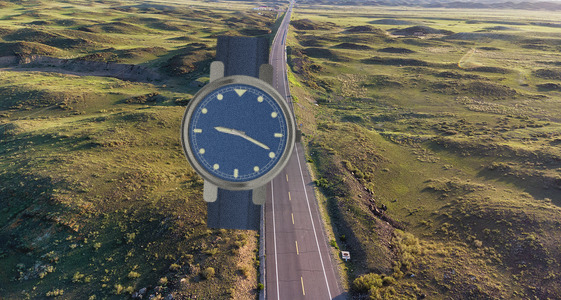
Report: 9 h 19 min
